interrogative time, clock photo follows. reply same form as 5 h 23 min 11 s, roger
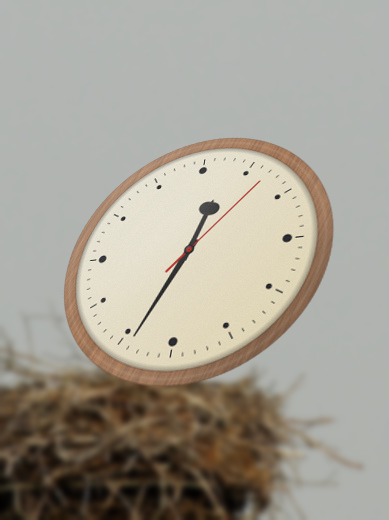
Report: 12 h 34 min 07 s
